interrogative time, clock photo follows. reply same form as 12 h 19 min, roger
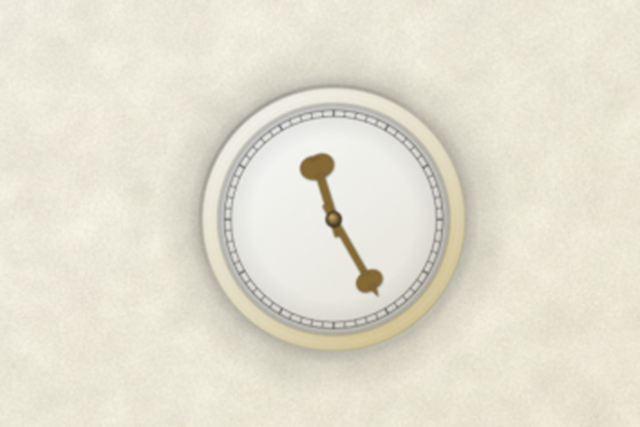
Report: 11 h 25 min
